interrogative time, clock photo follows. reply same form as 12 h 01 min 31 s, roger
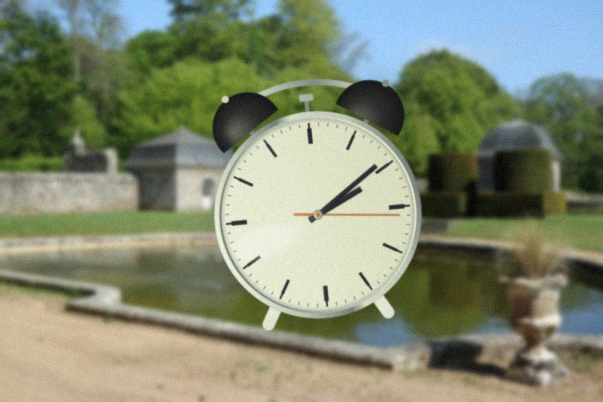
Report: 2 h 09 min 16 s
